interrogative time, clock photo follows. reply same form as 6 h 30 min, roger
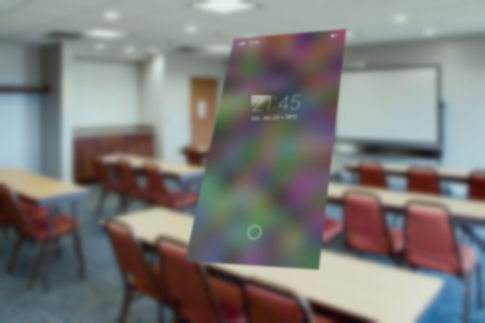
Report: 21 h 45 min
